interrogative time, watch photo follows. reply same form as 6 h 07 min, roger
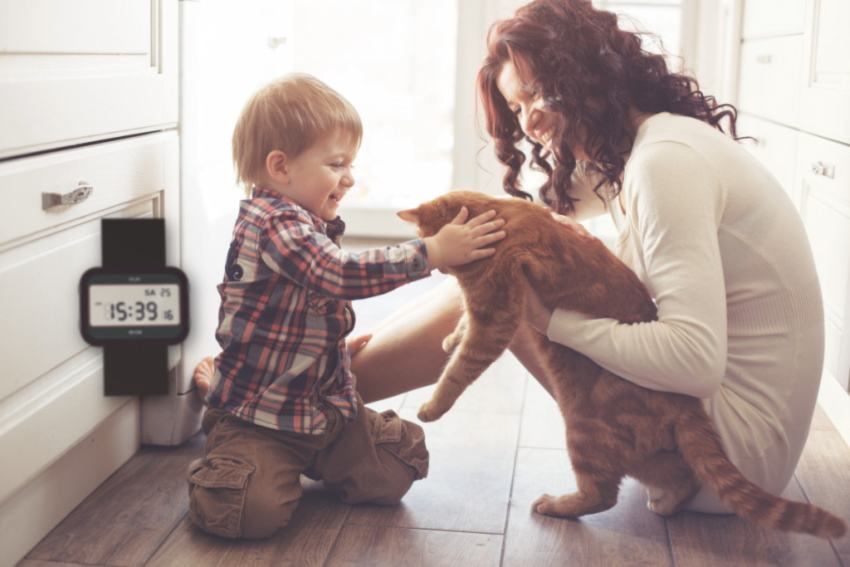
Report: 15 h 39 min
